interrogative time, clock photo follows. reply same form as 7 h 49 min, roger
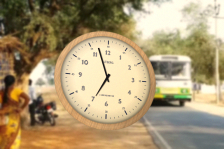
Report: 6 h 57 min
